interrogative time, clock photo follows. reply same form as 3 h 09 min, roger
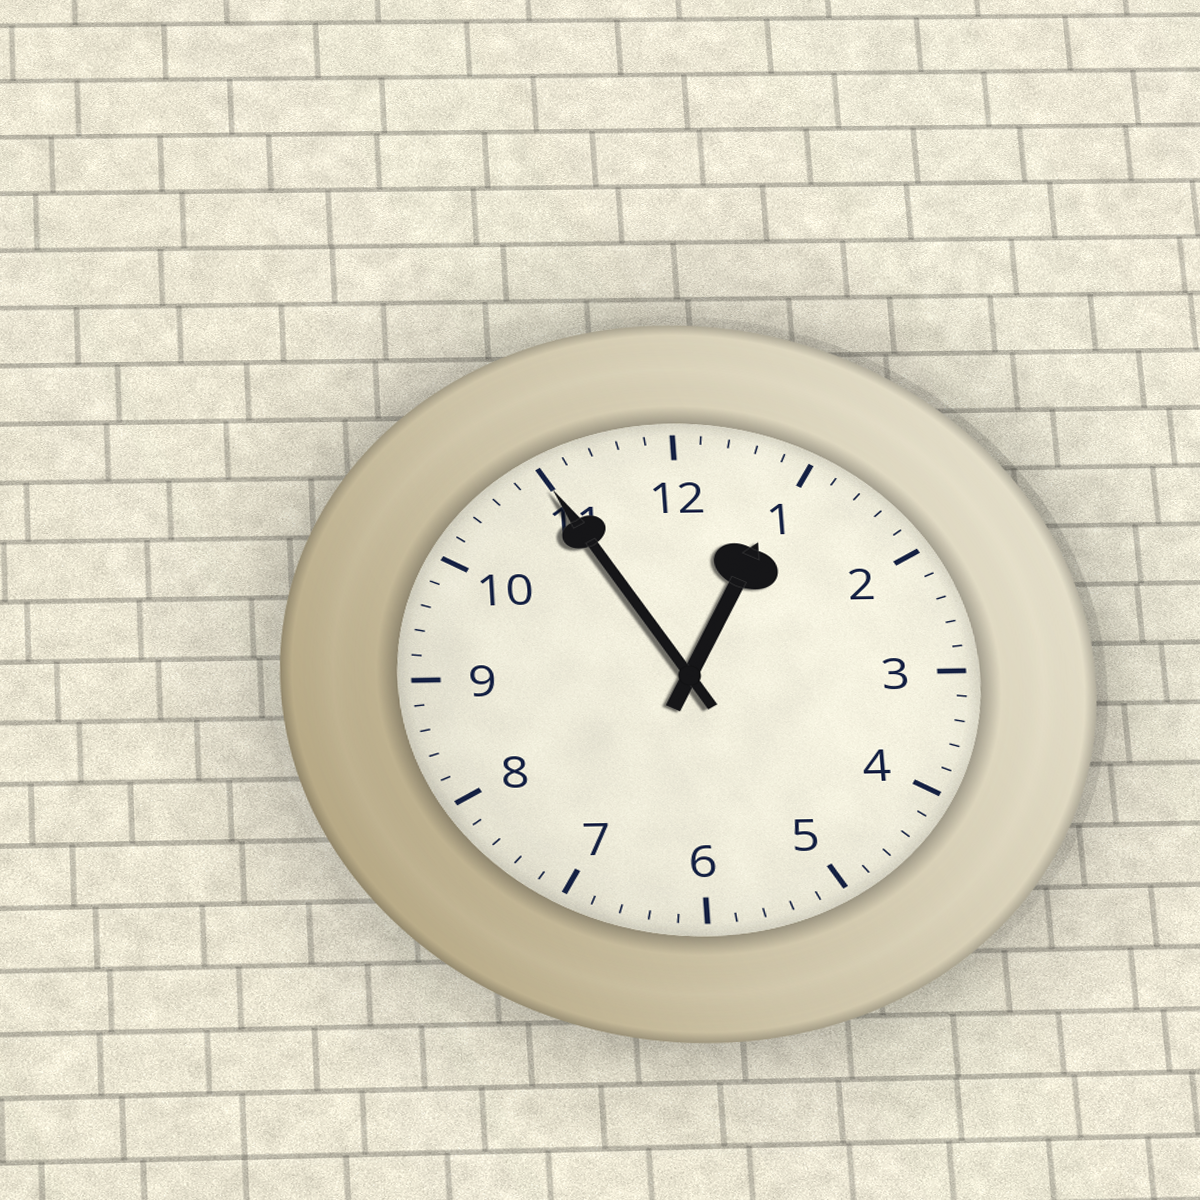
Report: 12 h 55 min
